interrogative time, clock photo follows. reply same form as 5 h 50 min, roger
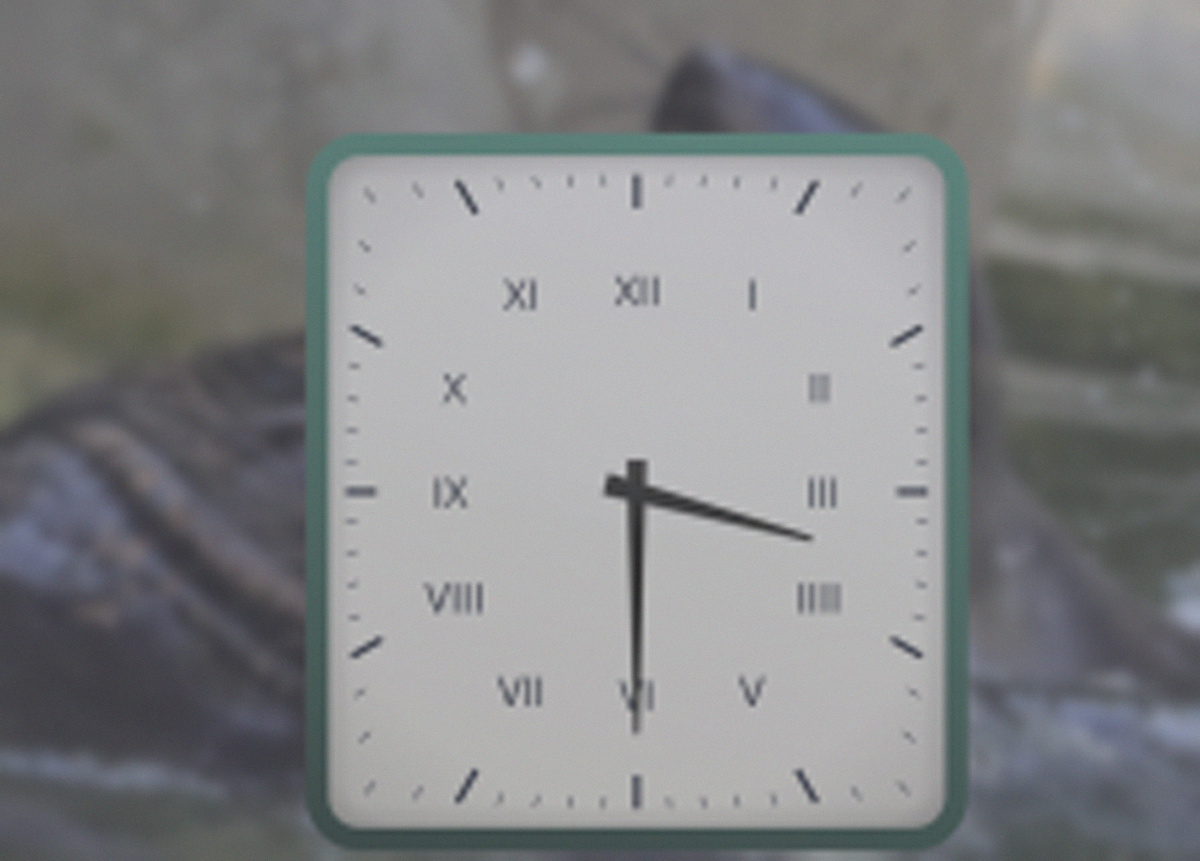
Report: 3 h 30 min
